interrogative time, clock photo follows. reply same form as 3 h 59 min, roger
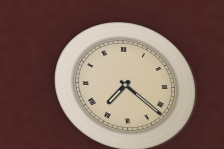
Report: 7 h 22 min
